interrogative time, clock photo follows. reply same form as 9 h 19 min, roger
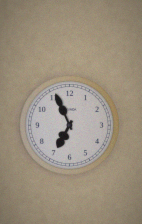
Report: 6 h 56 min
